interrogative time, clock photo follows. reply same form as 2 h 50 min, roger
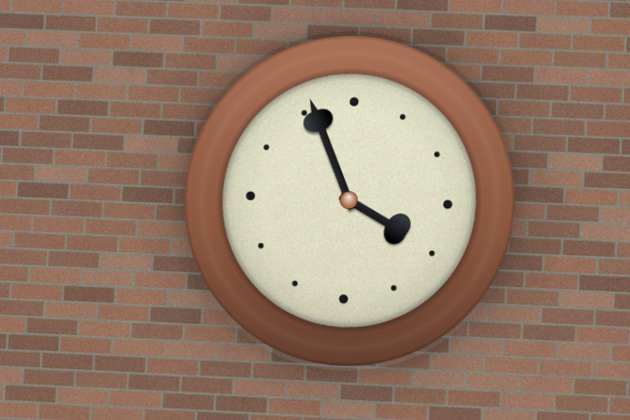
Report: 3 h 56 min
